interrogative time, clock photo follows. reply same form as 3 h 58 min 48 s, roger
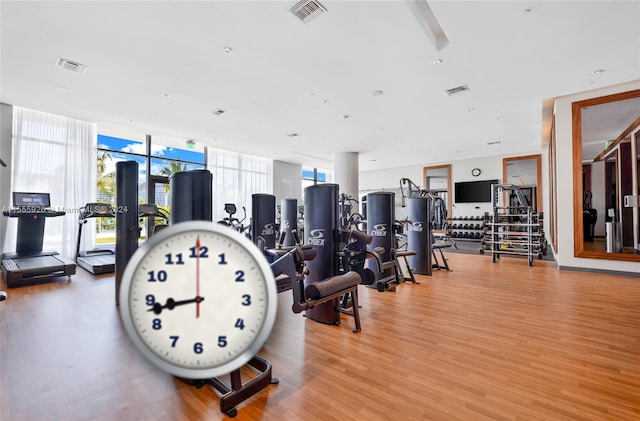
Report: 8 h 43 min 00 s
